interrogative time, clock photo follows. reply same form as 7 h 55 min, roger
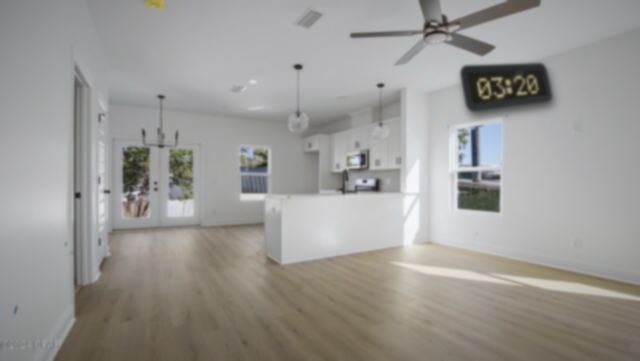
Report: 3 h 20 min
